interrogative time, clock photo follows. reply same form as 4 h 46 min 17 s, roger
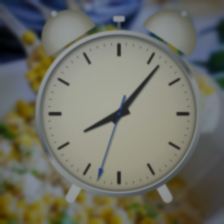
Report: 8 h 06 min 33 s
